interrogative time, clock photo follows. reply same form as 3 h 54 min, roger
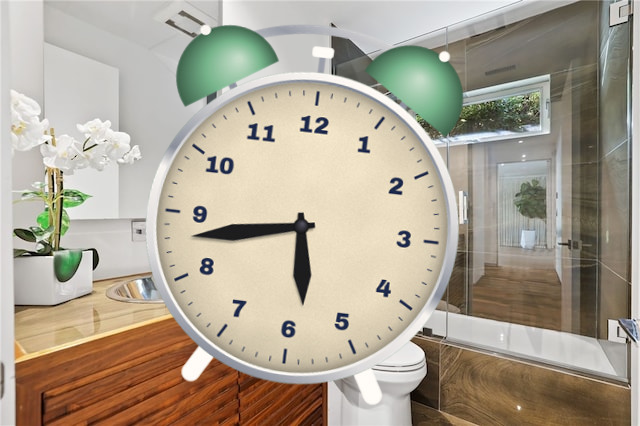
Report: 5 h 43 min
